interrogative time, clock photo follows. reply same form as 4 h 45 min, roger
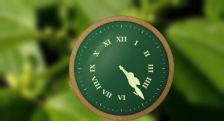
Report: 4 h 24 min
